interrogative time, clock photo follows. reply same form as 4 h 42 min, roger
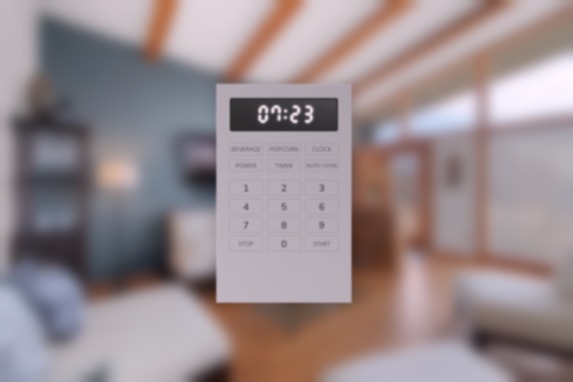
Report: 7 h 23 min
